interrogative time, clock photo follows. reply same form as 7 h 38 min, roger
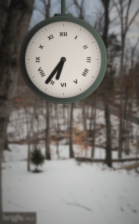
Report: 6 h 36 min
